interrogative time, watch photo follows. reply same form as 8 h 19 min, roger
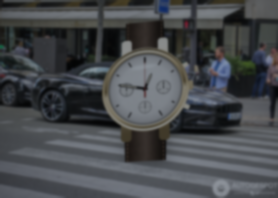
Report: 12 h 47 min
